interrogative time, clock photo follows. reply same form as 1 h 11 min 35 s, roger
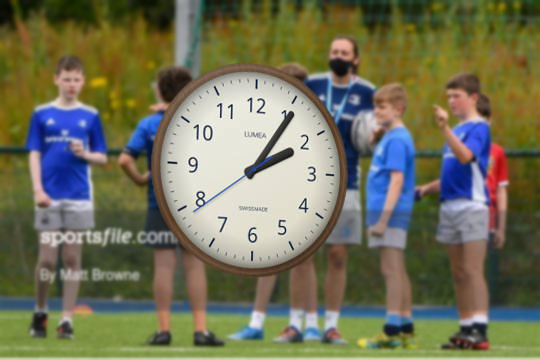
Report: 2 h 05 min 39 s
